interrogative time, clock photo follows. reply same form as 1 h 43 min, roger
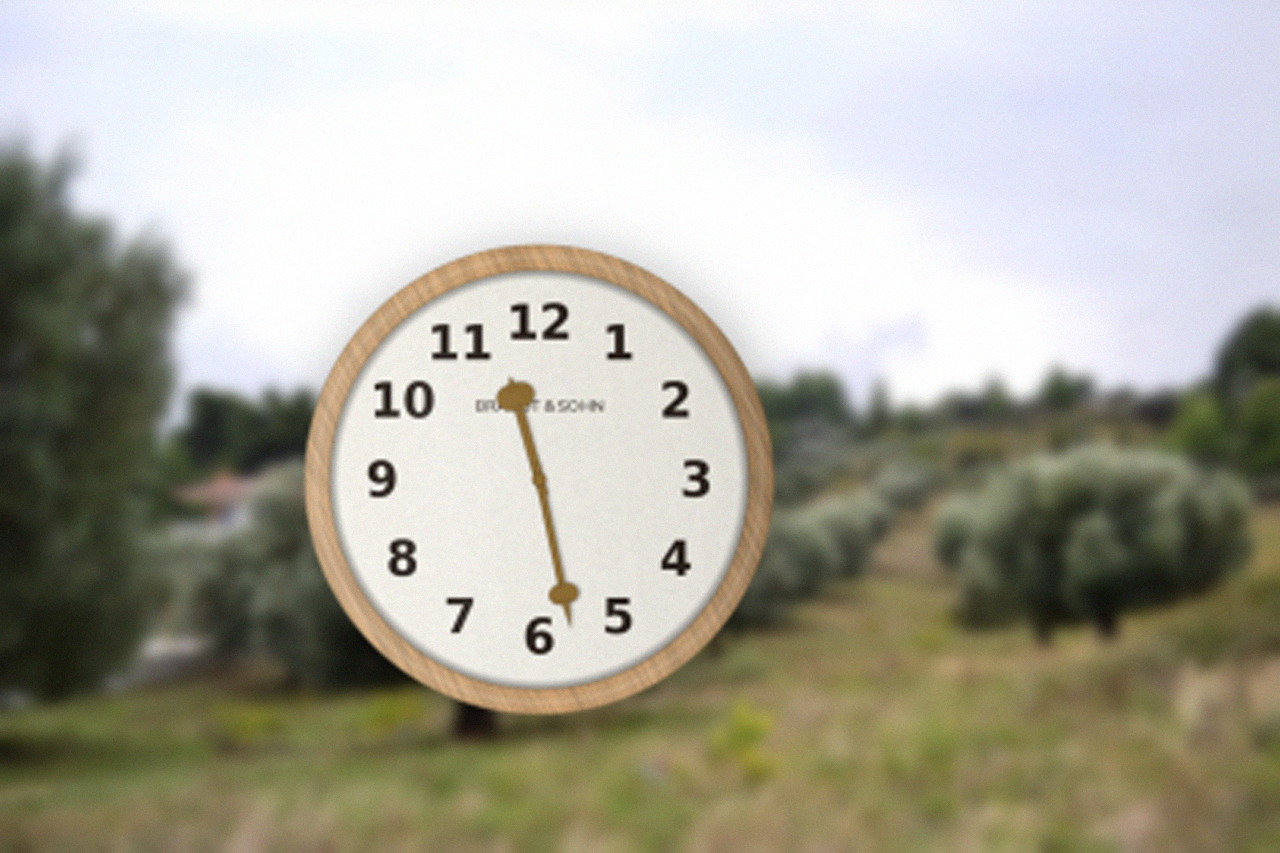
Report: 11 h 28 min
